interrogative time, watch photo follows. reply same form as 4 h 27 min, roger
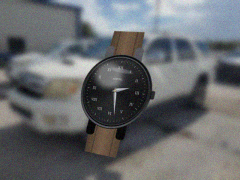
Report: 2 h 28 min
